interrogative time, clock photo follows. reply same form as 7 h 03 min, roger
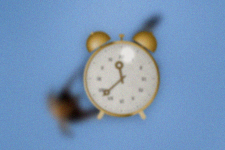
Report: 11 h 38 min
